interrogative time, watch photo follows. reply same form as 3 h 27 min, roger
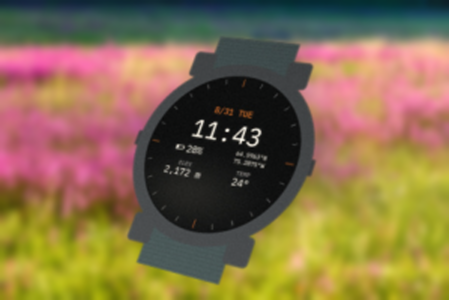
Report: 11 h 43 min
